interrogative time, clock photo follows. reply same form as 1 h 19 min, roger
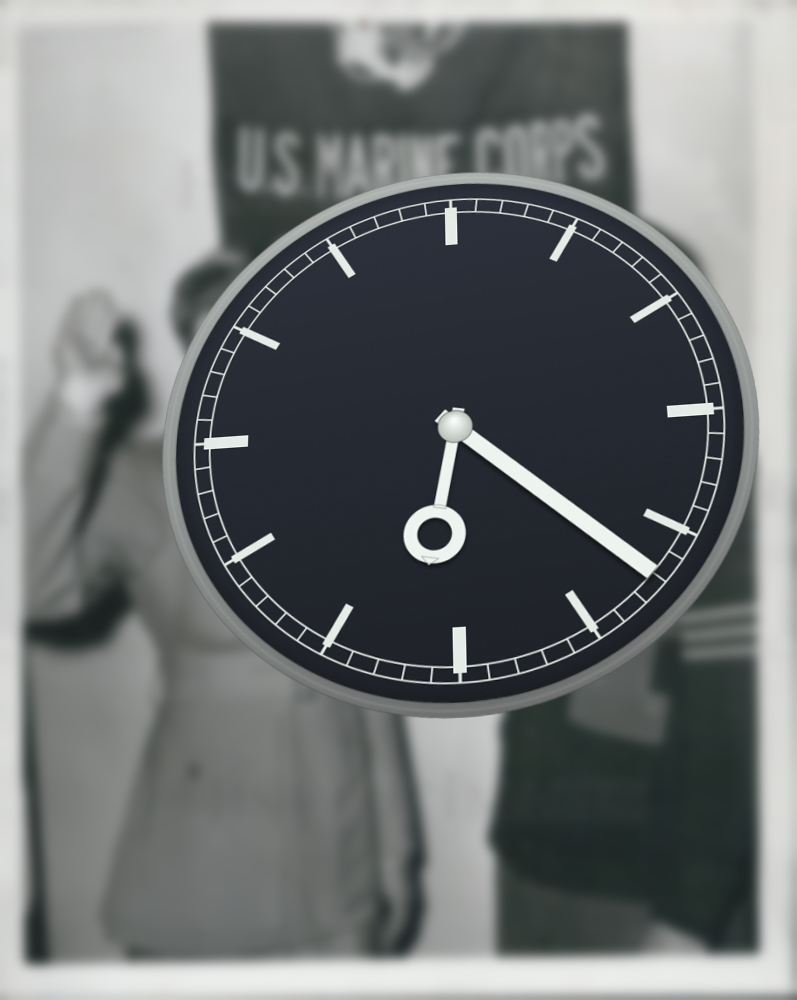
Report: 6 h 22 min
